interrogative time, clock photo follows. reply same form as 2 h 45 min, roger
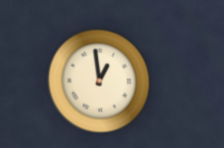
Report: 12 h 59 min
